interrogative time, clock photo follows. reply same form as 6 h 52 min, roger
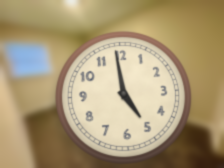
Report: 4 h 59 min
